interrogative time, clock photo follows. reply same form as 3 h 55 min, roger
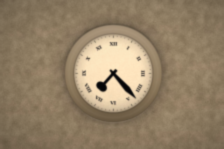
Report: 7 h 23 min
